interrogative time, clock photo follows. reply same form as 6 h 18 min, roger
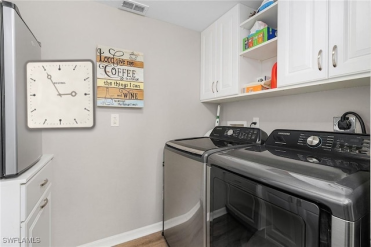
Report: 2 h 55 min
